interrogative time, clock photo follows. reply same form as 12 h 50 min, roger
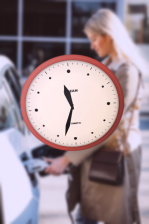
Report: 11 h 33 min
